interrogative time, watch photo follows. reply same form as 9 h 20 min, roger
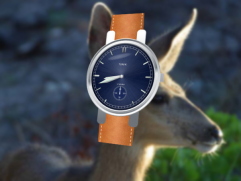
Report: 8 h 42 min
